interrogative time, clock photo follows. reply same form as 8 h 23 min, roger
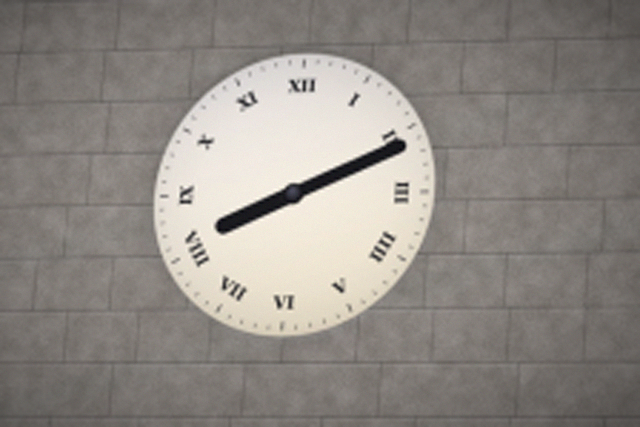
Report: 8 h 11 min
